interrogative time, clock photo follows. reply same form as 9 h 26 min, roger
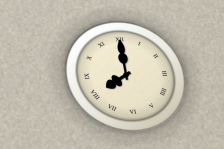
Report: 8 h 00 min
